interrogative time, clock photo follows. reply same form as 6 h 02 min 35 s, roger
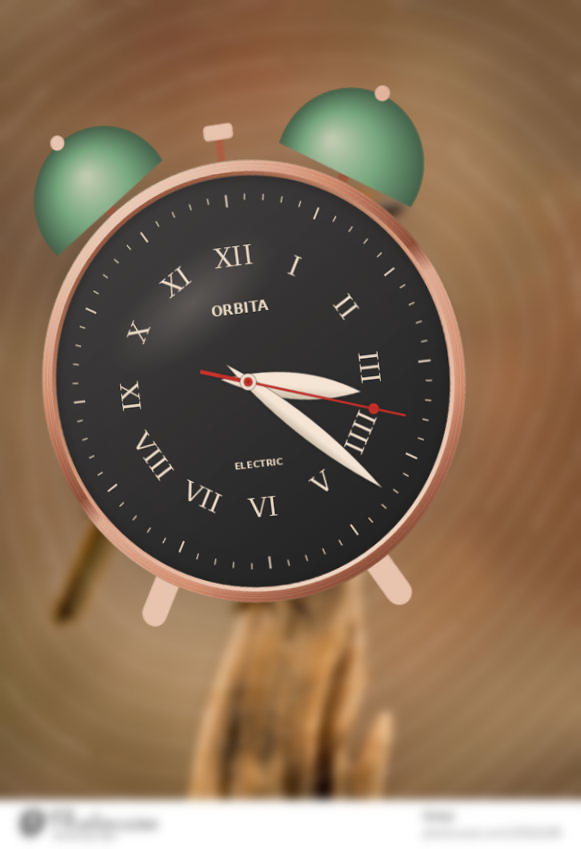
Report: 3 h 22 min 18 s
